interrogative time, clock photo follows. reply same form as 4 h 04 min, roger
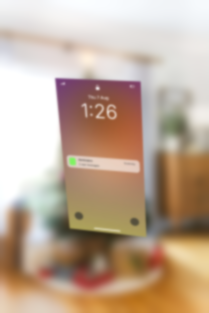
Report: 1 h 26 min
